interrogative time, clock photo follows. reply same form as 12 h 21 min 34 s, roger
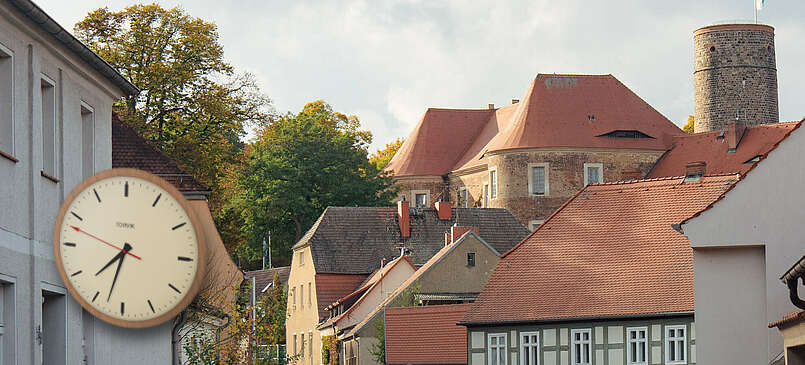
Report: 7 h 32 min 48 s
